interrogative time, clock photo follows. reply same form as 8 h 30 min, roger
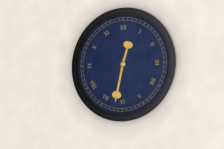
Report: 12 h 32 min
